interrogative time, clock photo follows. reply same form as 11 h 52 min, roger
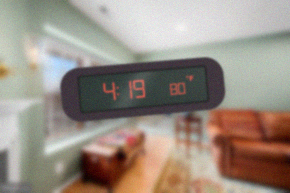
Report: 4 h 19 min
